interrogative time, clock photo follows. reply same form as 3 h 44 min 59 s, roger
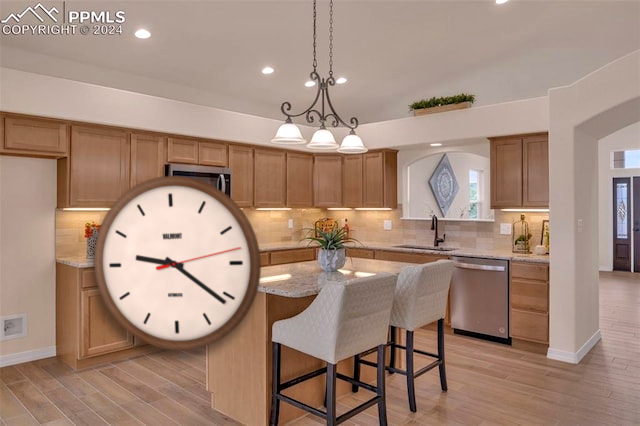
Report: 9 h 21 min 13 s
